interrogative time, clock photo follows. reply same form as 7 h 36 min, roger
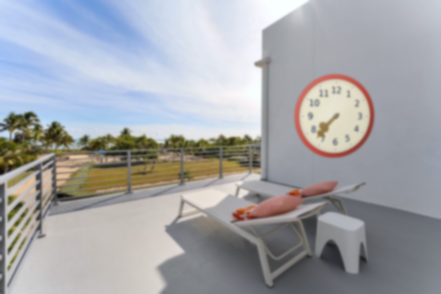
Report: 7 h 37 min
